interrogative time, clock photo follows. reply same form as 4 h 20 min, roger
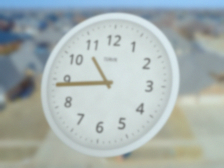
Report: 10 h 44 min
